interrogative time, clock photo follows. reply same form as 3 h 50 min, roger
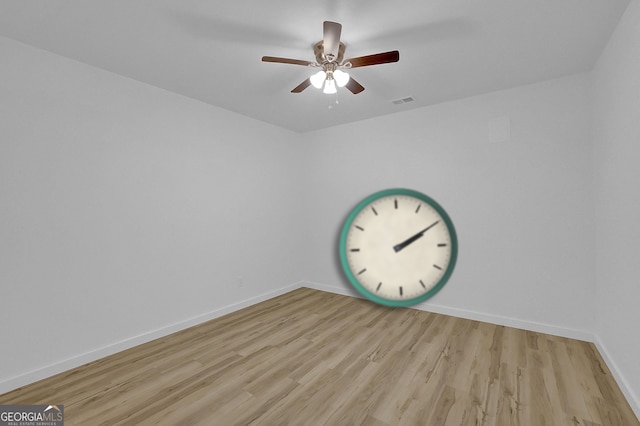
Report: 2 h 10 min
